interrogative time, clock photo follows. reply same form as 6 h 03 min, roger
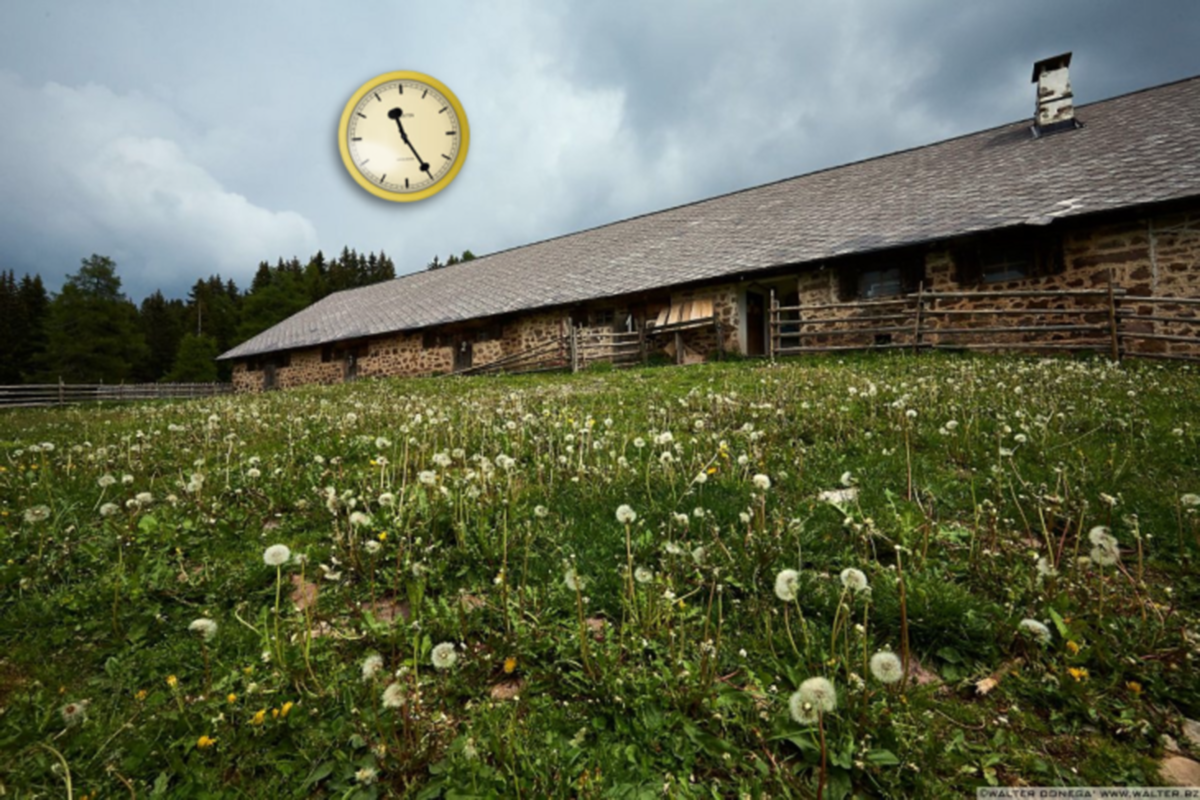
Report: 11 h 25 min
